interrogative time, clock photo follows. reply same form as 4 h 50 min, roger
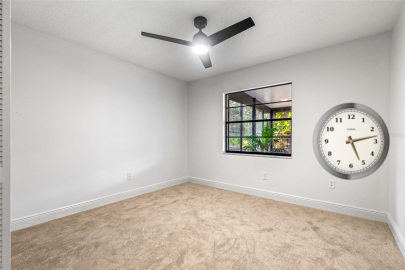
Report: 5 h 13 min
